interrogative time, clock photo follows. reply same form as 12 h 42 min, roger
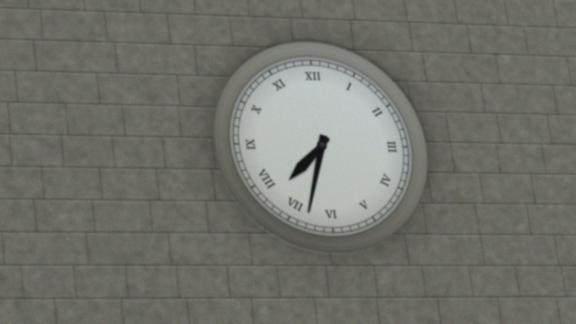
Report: 7 h 33 min
